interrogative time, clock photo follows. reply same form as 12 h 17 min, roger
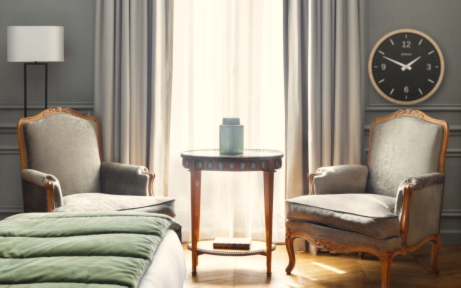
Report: 1 h 49 min
